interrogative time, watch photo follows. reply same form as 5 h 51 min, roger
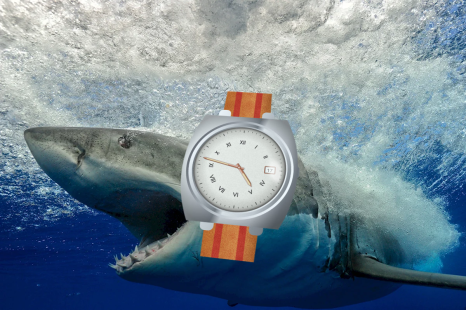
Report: 4 h 47 min
